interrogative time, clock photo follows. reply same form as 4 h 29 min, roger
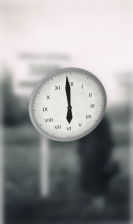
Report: 5 h 59 min
